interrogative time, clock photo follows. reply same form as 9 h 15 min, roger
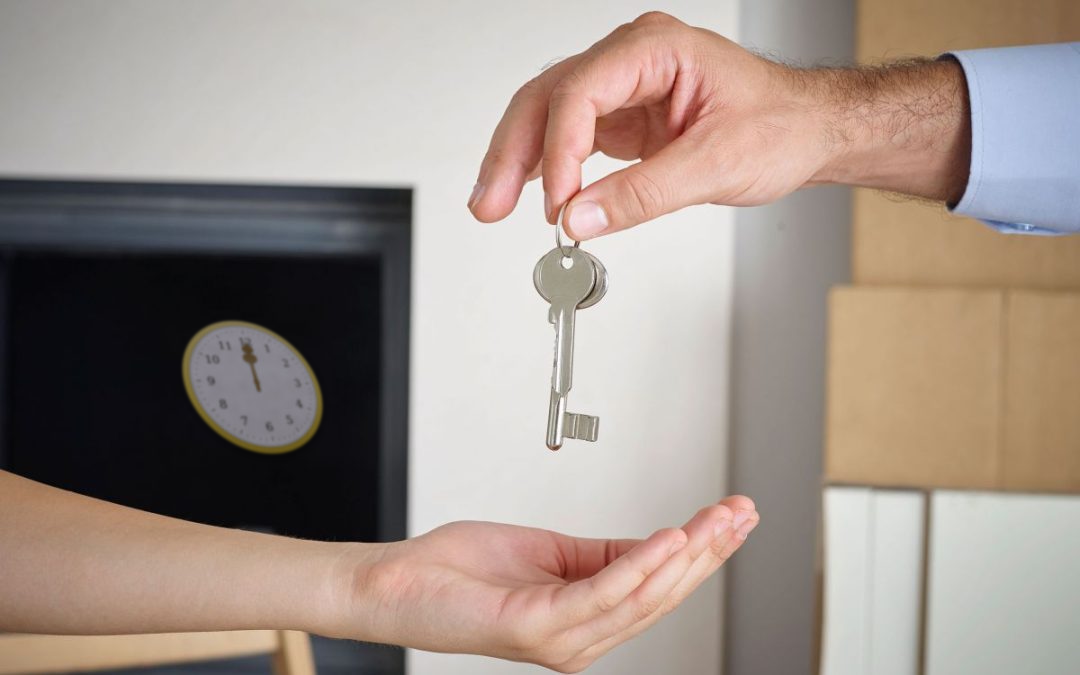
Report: 12 h 00 min
